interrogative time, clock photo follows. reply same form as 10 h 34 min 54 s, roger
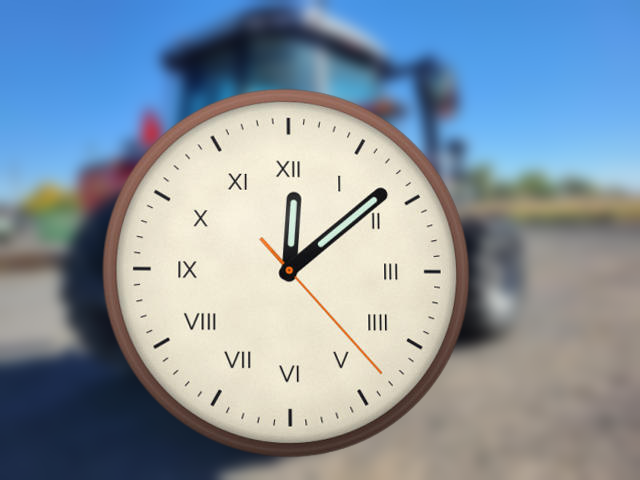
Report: 12 h 08 min 23 s
